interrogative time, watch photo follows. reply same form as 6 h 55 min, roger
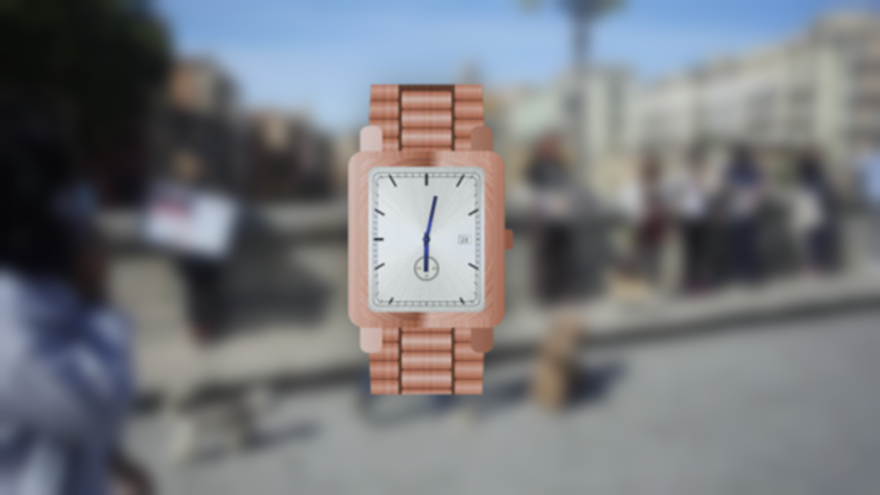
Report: 6 h 02 min
